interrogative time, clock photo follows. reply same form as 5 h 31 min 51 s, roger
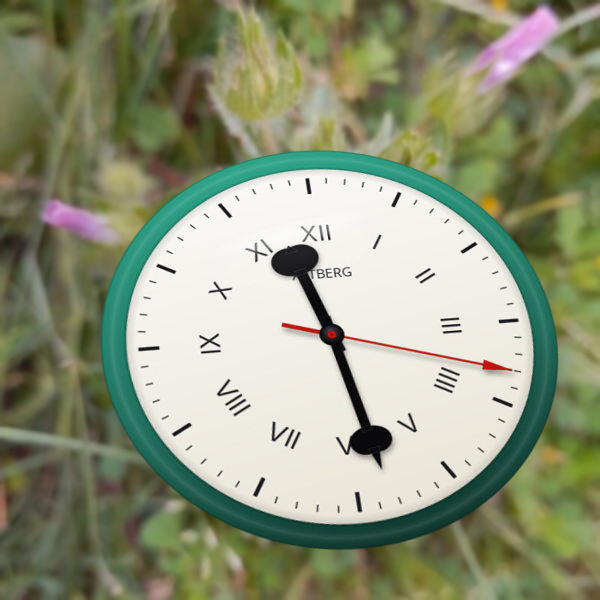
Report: 11 h 28 min 18 s
